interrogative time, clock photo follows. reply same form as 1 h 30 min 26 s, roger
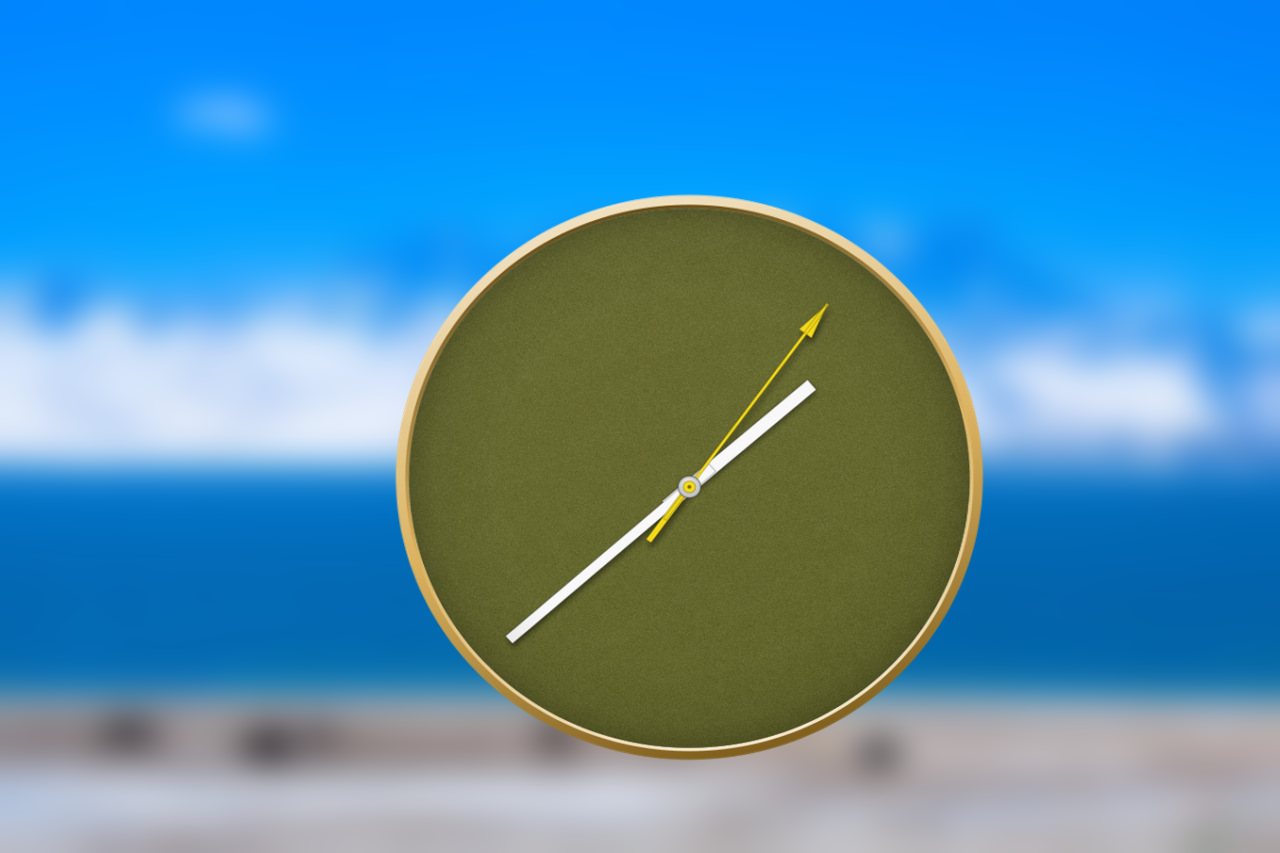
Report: 1 h 38 min 06 s
